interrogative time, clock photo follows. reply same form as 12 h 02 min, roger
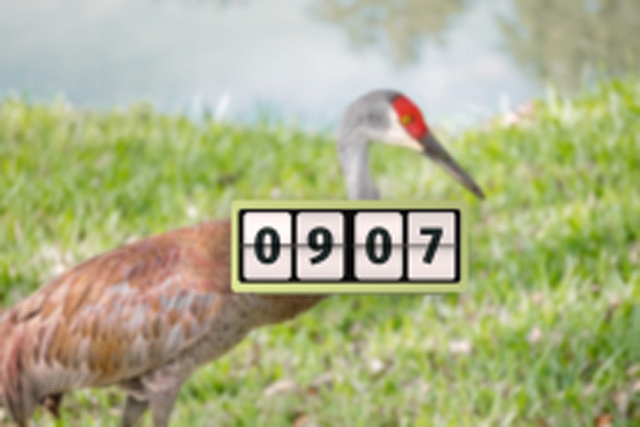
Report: 9 h 07 min
